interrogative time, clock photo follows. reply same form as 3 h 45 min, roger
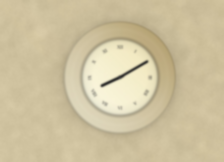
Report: 8 h 10 min
